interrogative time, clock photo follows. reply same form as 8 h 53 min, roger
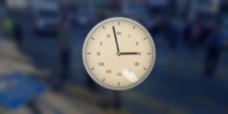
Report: 2 h 58 min
